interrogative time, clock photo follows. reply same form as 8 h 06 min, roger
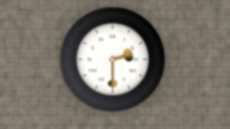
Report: 2 h 30 min
